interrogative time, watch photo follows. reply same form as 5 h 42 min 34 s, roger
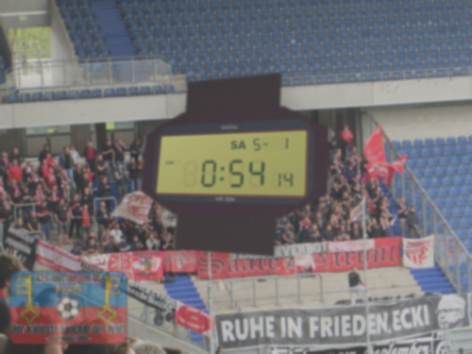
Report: 0 h 54 min 14 s
